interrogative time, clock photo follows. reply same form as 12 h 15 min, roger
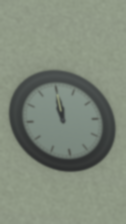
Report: 12 h 00 min
